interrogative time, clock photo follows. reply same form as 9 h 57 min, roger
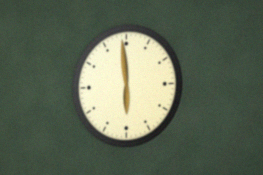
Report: 5 h 59 min
